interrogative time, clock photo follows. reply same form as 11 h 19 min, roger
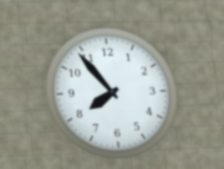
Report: 7 h 54 min
